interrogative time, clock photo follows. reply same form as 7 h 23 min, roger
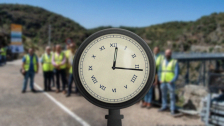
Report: 12 h 16 min
